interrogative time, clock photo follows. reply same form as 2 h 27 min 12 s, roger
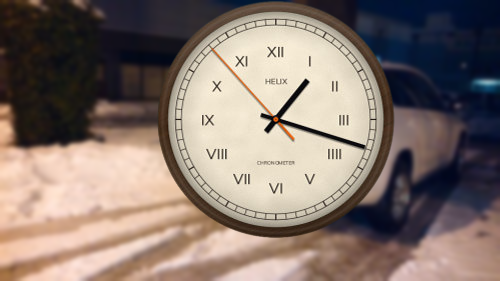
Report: 1 h 17 min 53 s
